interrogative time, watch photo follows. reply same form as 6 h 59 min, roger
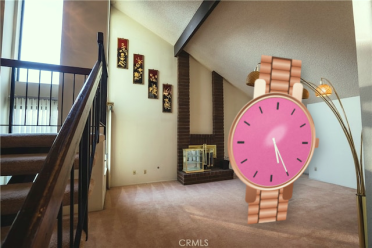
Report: 5 h 25 min
